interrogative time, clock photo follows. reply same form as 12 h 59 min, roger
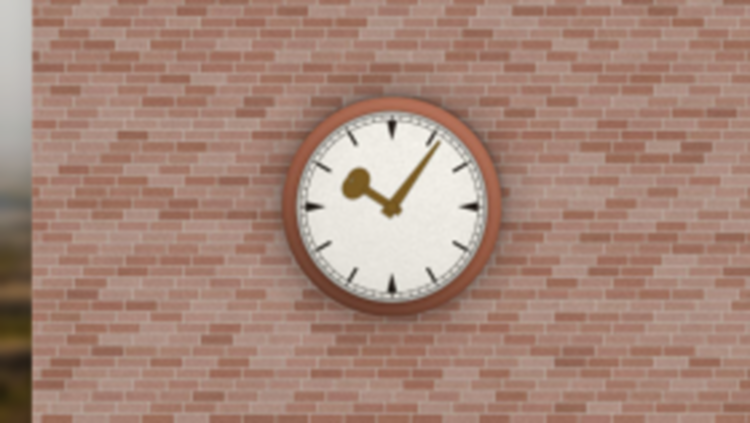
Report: 10 h 06 min
